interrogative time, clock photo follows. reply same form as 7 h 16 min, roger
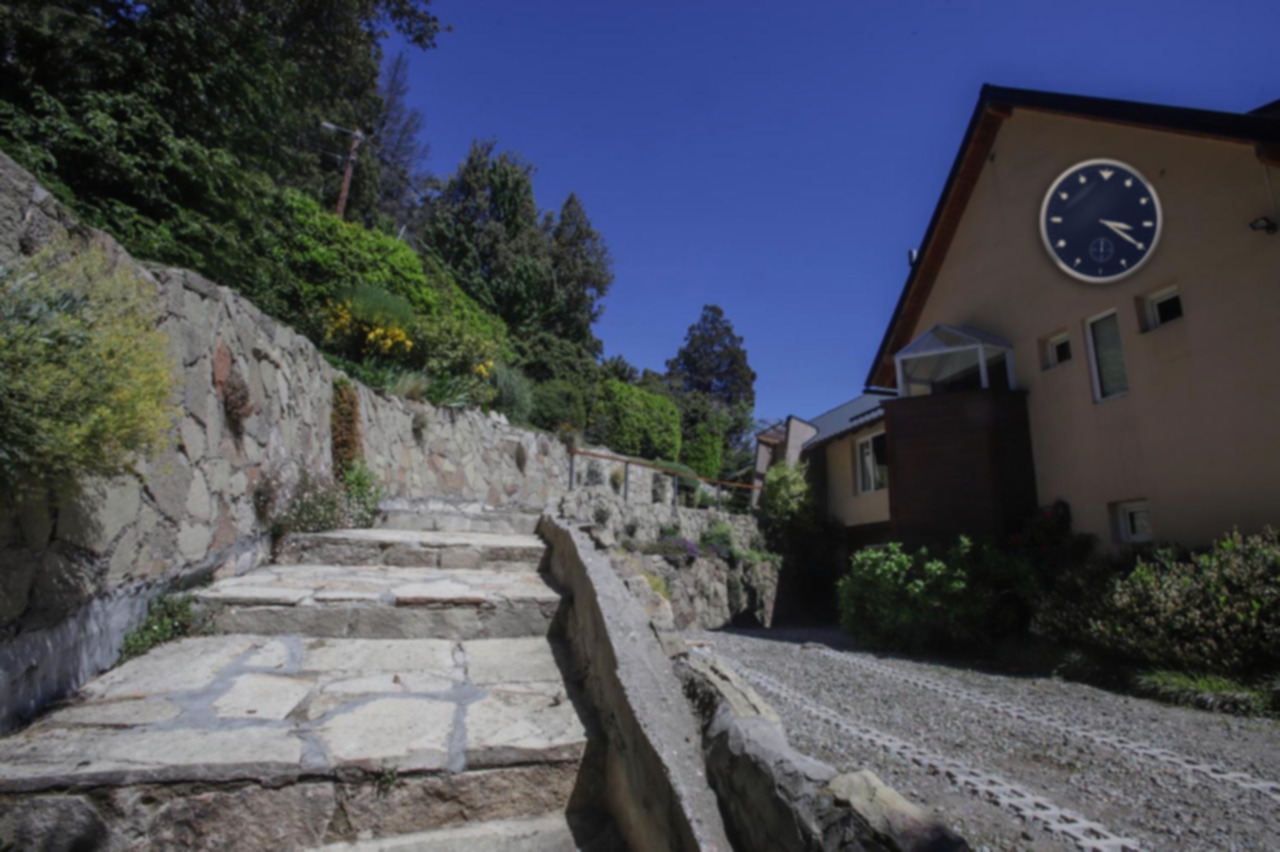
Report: 3 h 20 min
